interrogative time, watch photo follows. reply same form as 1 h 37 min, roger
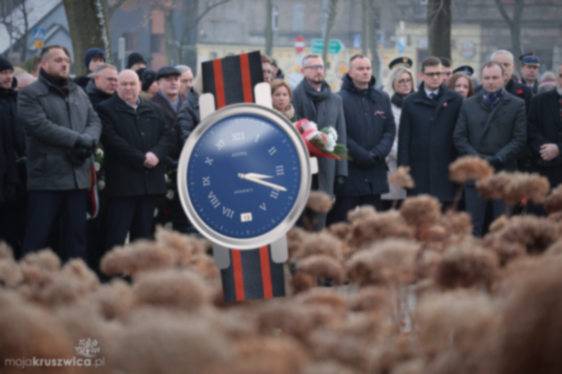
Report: 3 h 19 min
